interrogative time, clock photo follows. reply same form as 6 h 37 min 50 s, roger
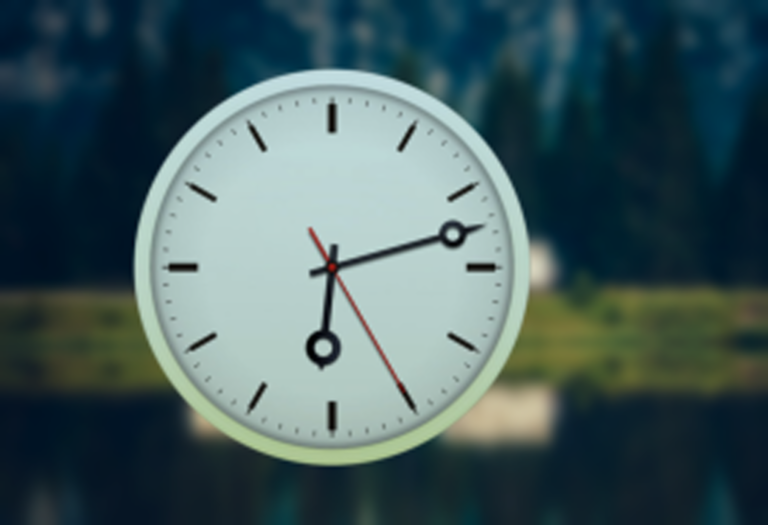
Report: 6 h 12 min 25 s
